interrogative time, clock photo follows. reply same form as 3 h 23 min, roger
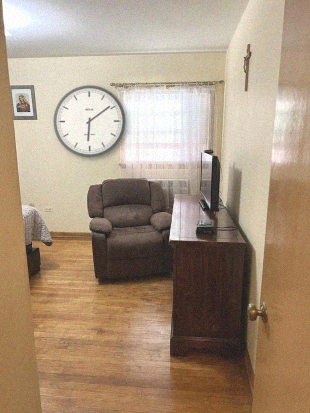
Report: 6 h 09 min
